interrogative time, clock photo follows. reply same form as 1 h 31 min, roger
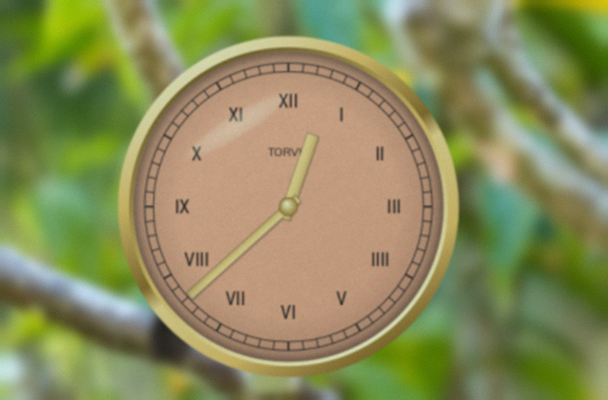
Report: 12 h 38 min
